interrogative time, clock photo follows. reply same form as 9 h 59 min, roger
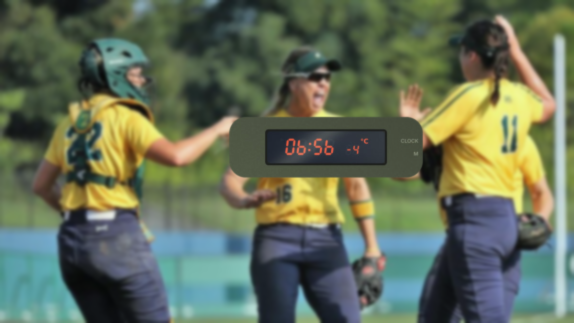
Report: 6 h 56 min
